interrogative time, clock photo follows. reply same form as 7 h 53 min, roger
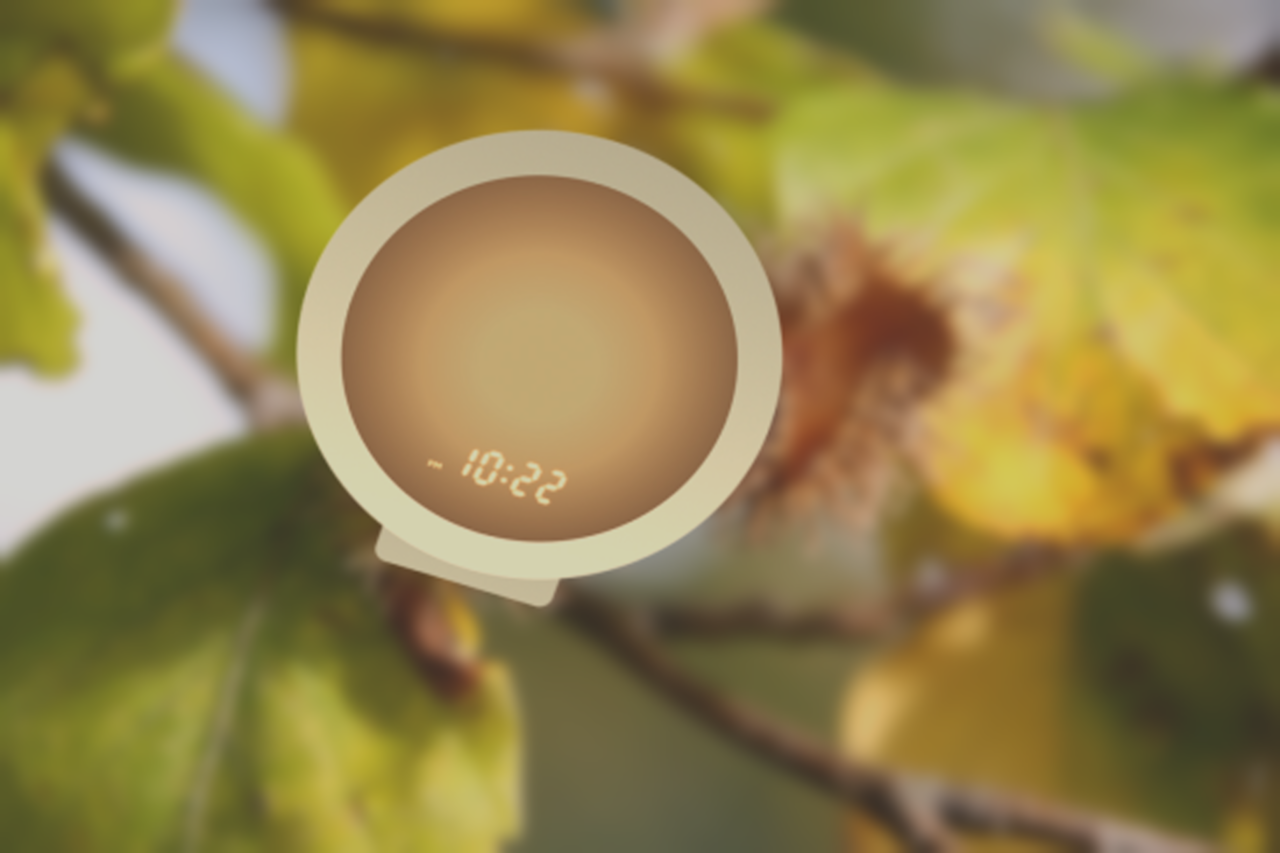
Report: 10 h 22 min
